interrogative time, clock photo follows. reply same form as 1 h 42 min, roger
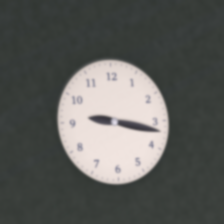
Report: 9 h 17 min
